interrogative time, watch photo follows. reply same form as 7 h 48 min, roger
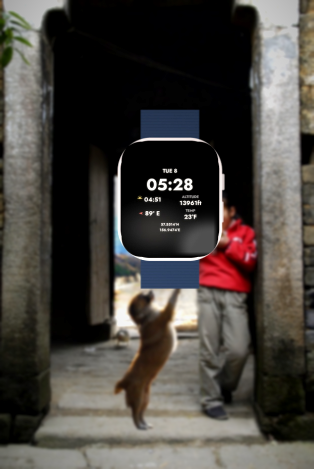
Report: 5 h 28 min
